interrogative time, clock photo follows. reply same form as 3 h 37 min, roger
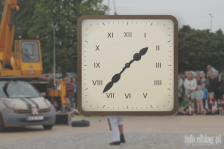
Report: 1 h 37 min
